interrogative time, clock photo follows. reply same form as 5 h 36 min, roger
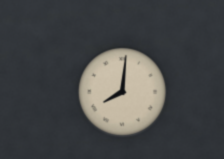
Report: 8 h 01 min
